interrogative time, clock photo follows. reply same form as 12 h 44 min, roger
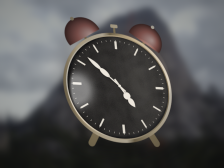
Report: 4 h 52 min
